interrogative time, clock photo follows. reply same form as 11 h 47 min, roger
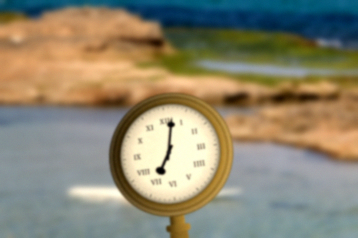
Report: 7 h 02 min
